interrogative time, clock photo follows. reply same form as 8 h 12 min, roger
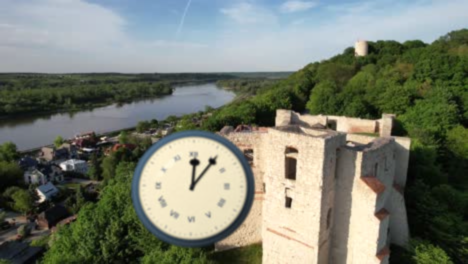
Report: 12 h 06 min
